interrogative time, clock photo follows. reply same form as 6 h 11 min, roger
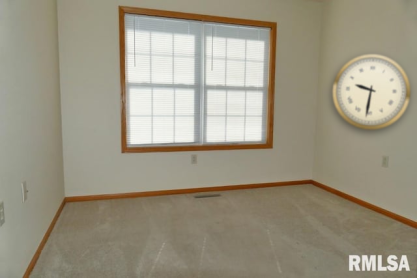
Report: 9 h 31 min
